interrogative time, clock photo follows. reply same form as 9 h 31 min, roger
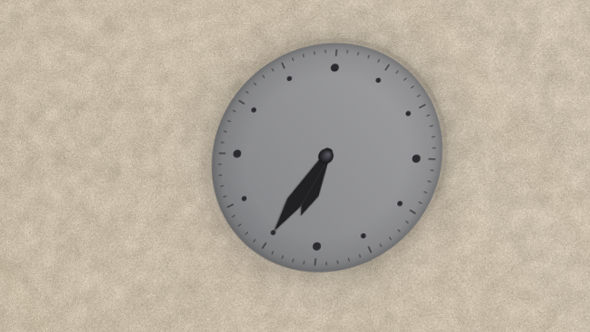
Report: 6 h 35 min
